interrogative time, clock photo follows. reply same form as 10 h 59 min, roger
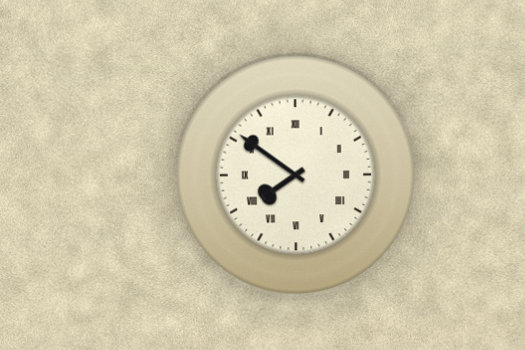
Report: 7 h 51 min
